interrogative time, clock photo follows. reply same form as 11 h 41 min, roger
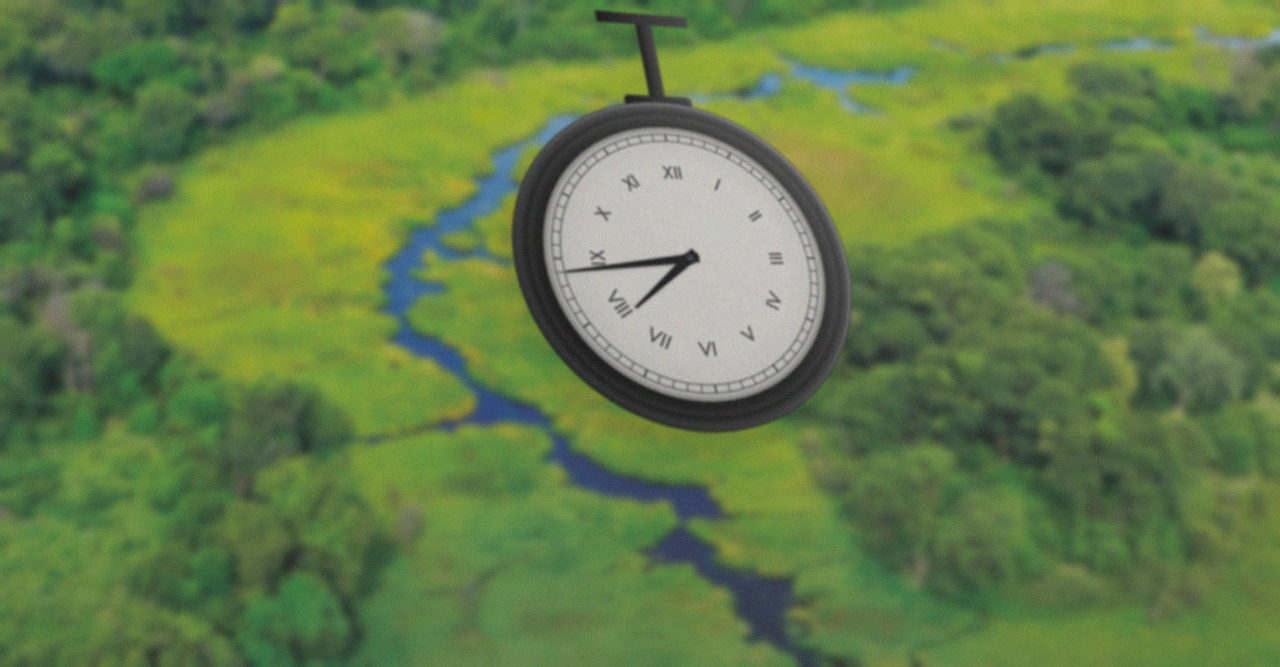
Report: 7 h 44 min
